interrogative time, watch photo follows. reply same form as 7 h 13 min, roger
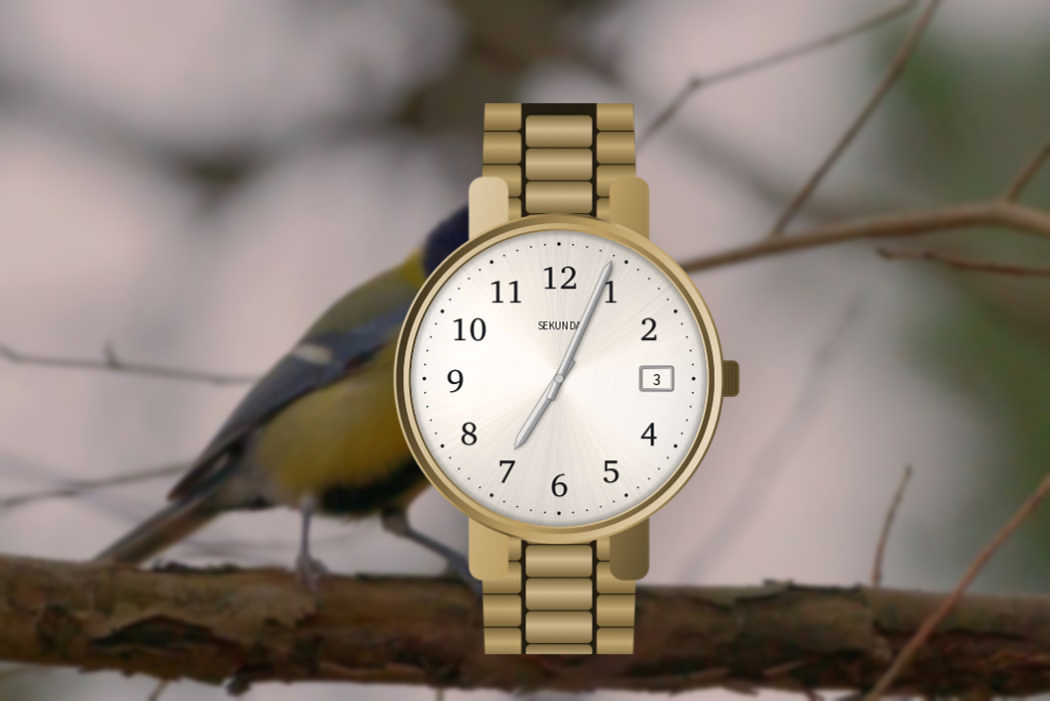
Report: 7 h 04 min
